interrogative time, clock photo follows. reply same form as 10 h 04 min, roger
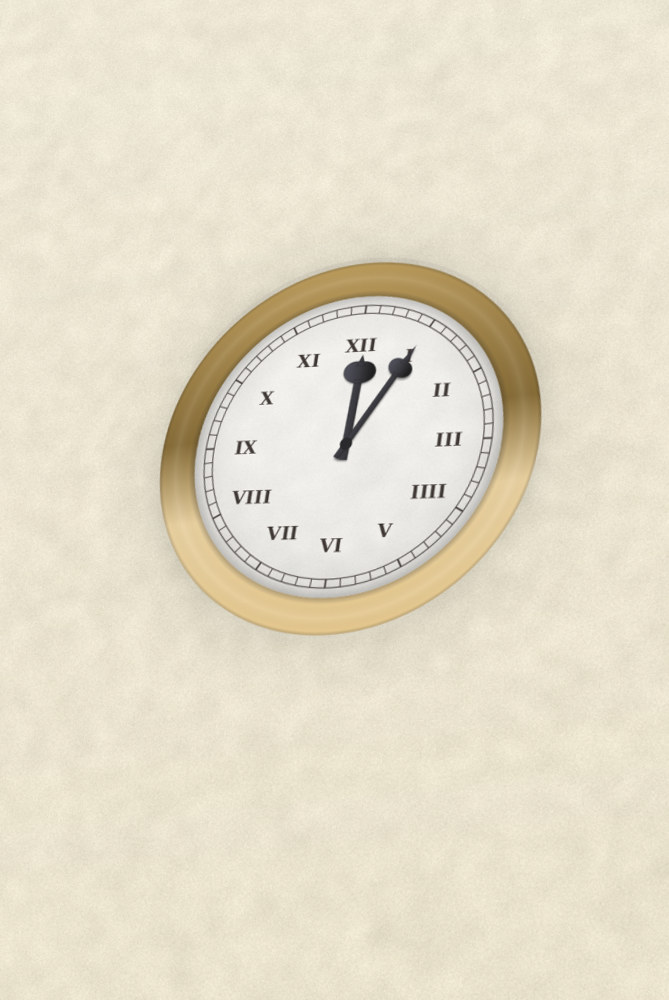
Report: 12 h 05 min
